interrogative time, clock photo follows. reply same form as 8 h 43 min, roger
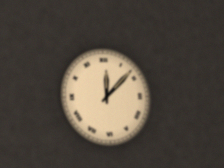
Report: 12 h 08 min
